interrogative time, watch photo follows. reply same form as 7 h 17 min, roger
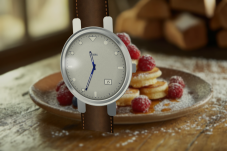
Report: 11 h 34 min
